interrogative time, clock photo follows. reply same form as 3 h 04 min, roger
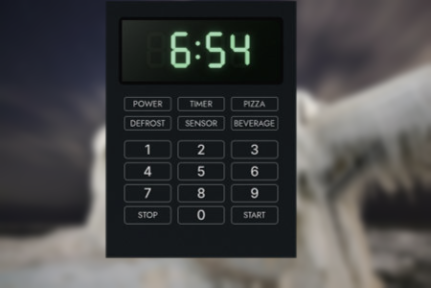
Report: 6 h 54 min
